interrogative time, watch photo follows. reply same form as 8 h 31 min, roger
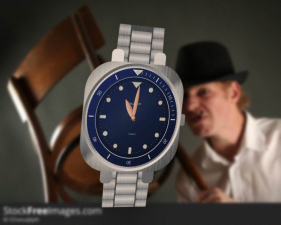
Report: 11 h 01 min
